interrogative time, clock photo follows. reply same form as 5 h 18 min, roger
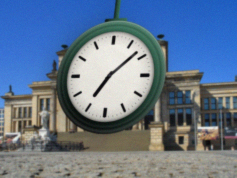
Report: 7 h 08 min
